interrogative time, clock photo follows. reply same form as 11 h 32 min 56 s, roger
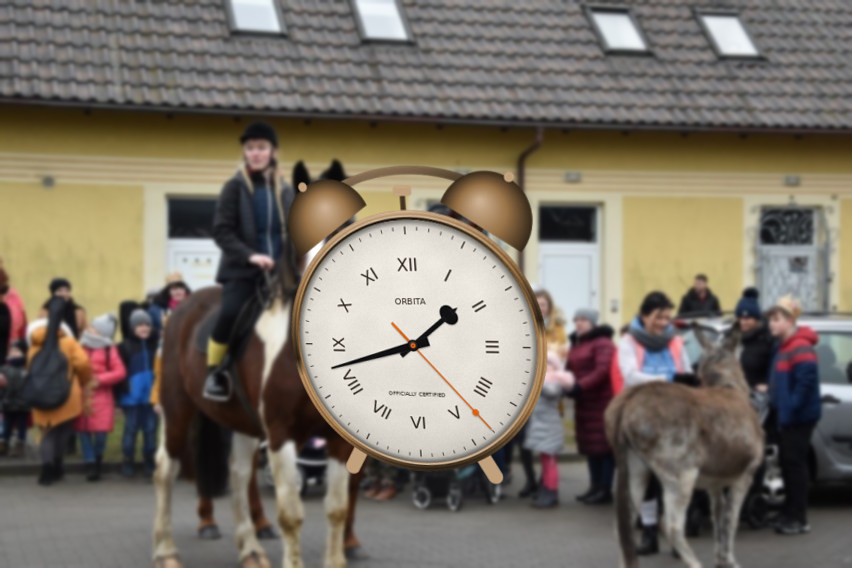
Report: 1 h 42 min 23 s
